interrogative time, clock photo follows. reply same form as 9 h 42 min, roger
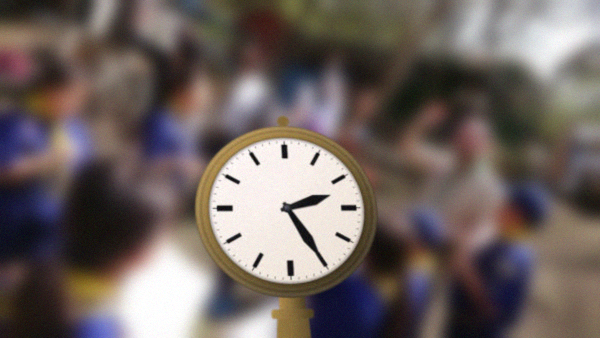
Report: 2 h 25 min
